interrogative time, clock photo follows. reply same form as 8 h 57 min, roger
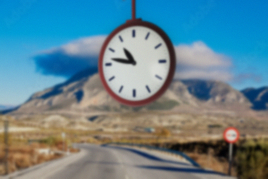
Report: 10 h 47 min
